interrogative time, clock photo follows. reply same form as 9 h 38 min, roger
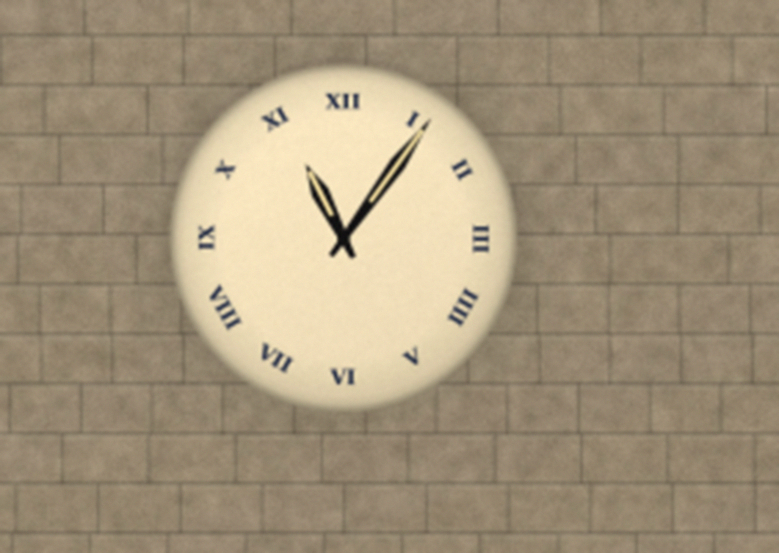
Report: 11 h 06 min
